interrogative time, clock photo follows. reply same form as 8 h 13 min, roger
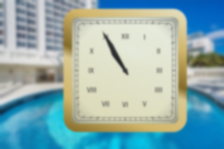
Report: 10 h 55 min
